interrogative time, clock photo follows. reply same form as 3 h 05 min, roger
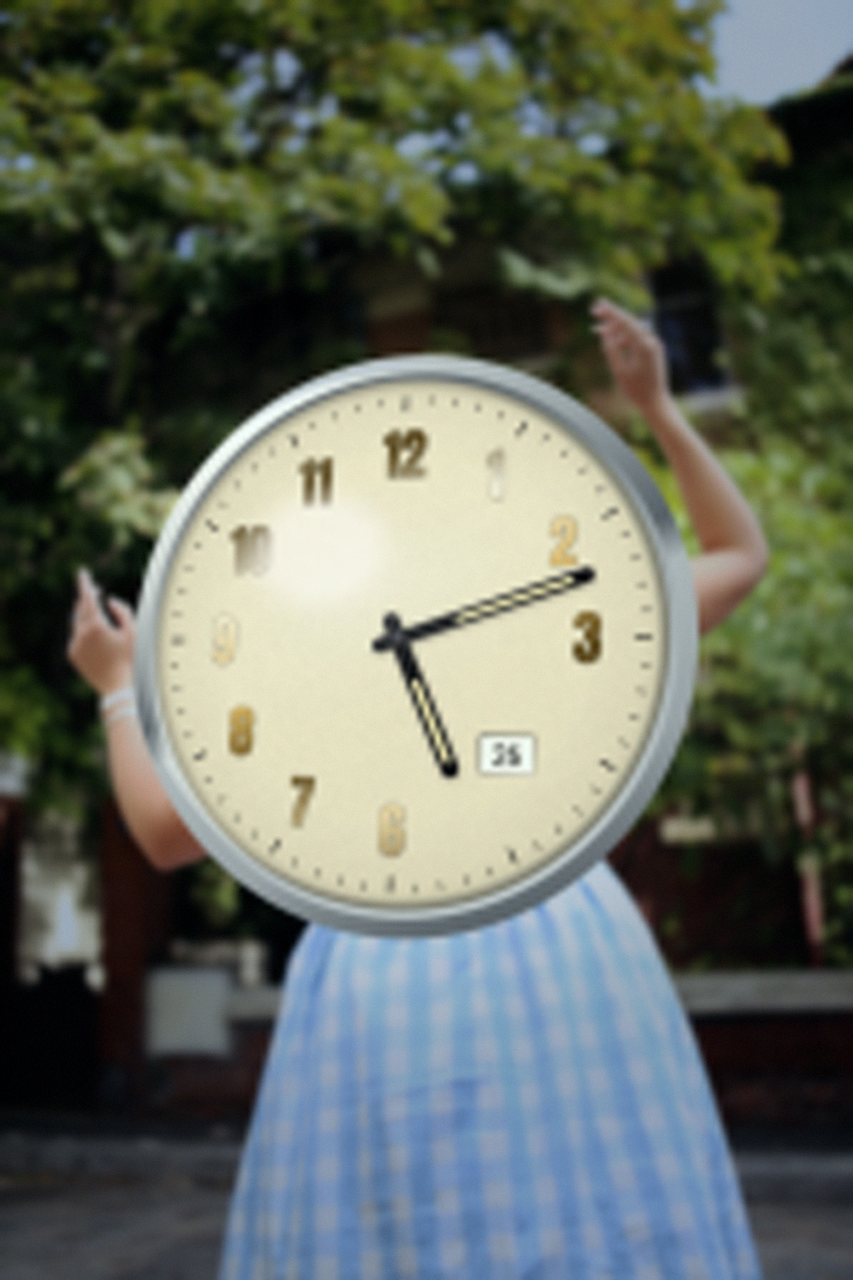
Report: 5 h 12 min
